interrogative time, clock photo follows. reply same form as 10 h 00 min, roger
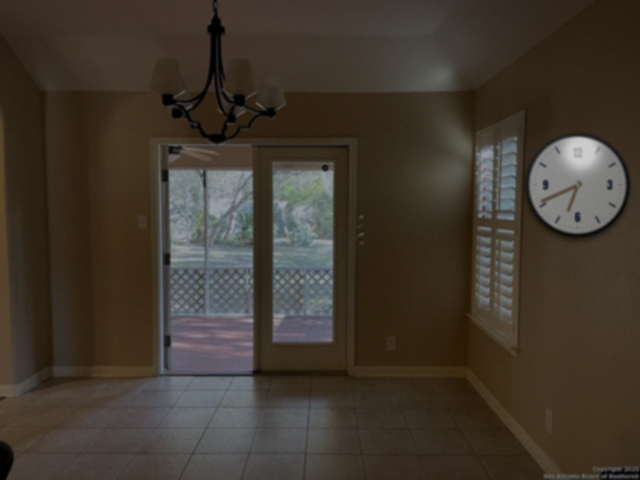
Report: 6 h 41 min
